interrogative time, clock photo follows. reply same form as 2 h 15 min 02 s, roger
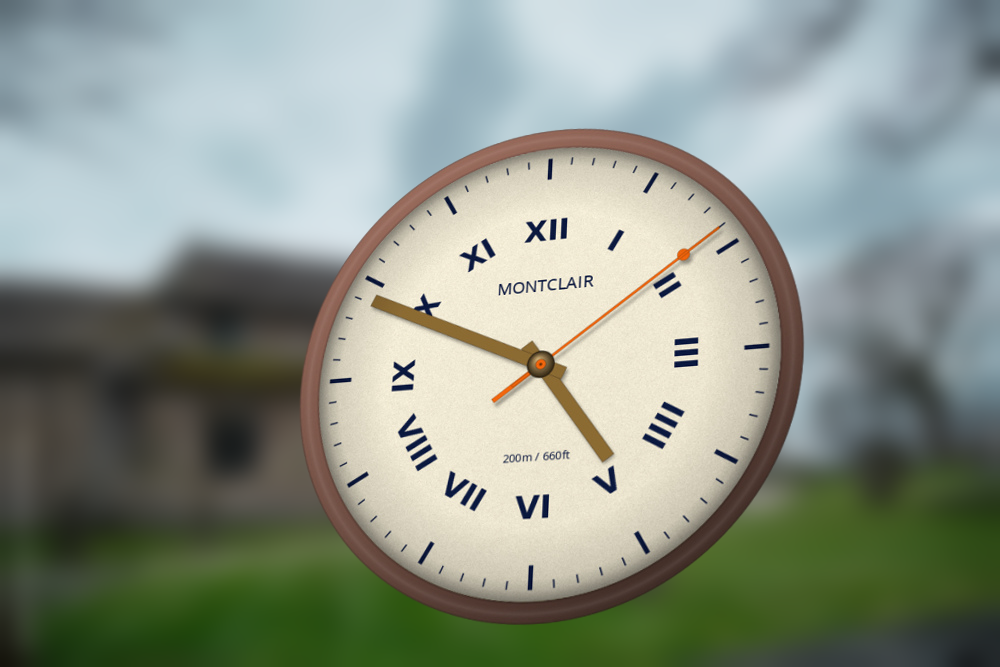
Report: 4 h 49 min 09 s
